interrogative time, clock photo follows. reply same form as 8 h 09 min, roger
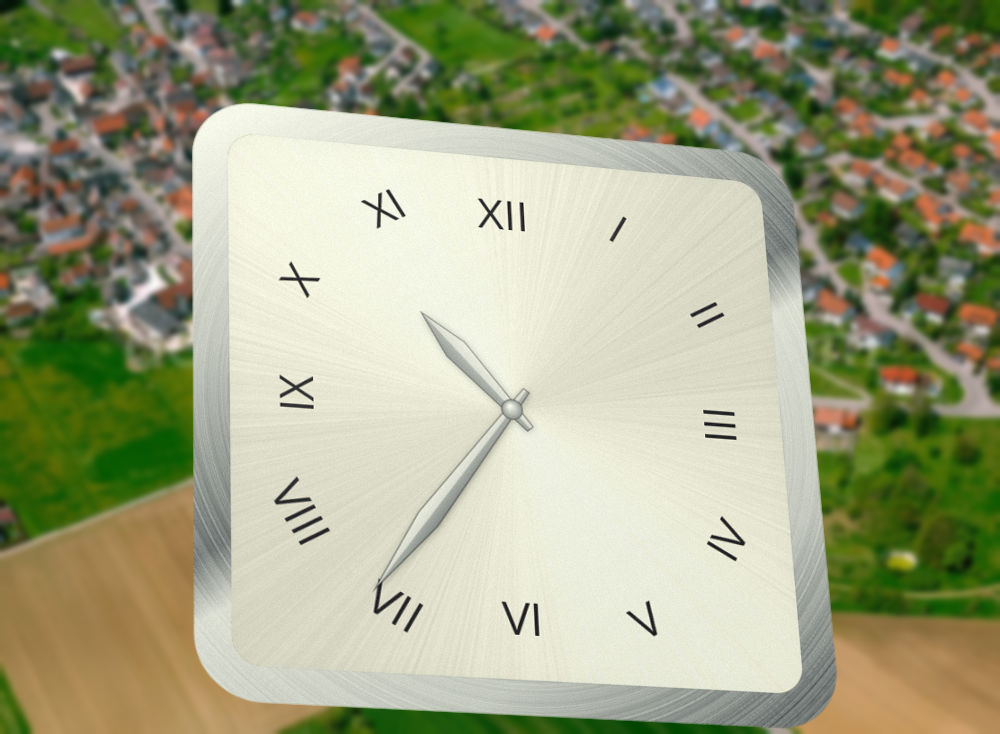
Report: 10 h 36 min
